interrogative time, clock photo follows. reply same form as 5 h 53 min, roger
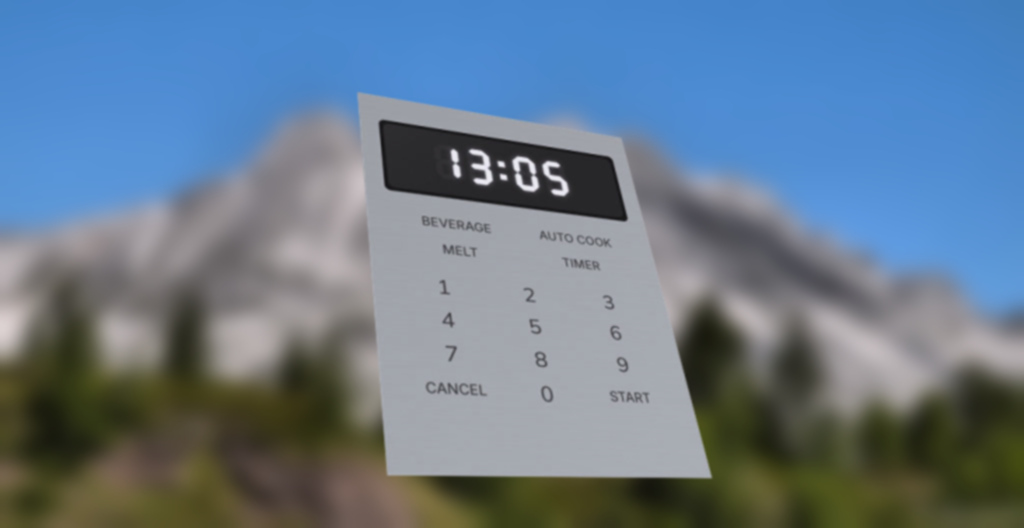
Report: 13 h 05 min
